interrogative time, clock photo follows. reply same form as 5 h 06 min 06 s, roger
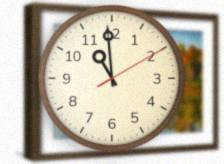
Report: 10 h 59 min 10 s
